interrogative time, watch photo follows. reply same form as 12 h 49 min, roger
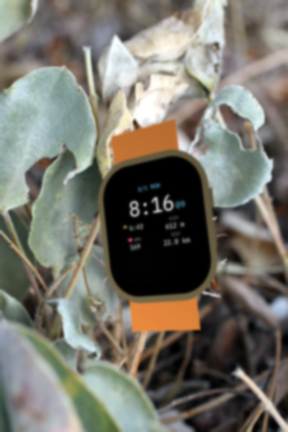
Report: 8 h 16 min
